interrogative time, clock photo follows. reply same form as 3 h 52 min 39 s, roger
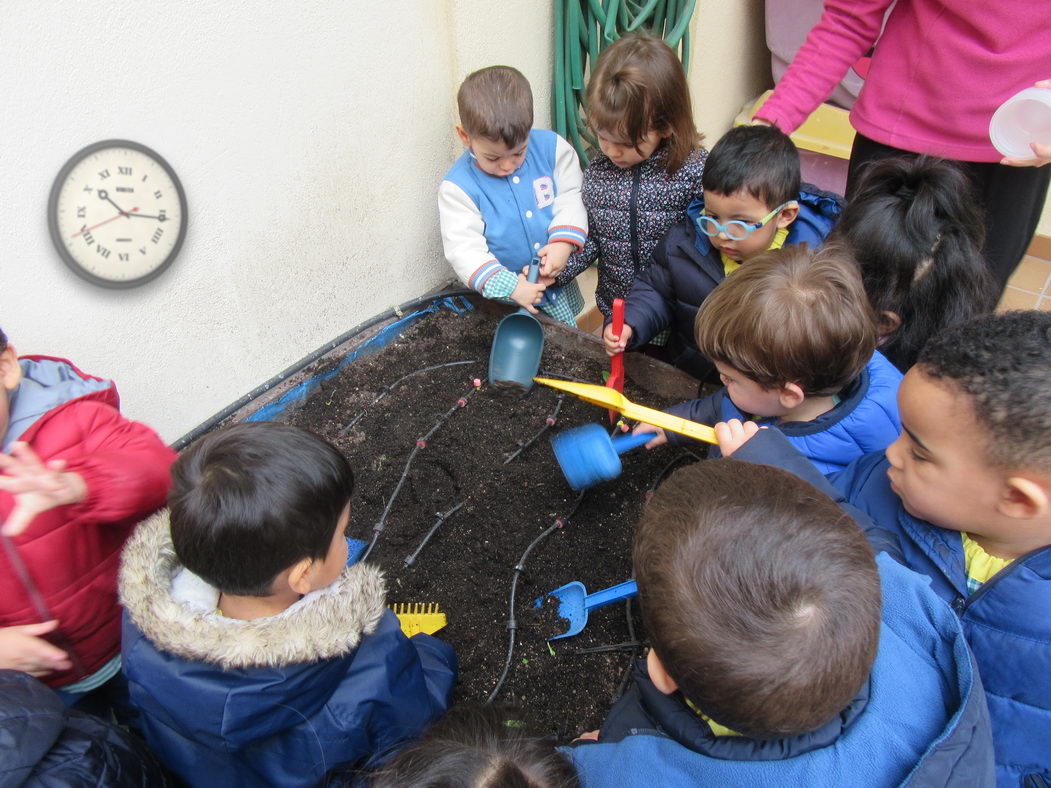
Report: 10 h 15 min 41 s
